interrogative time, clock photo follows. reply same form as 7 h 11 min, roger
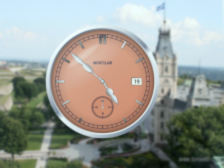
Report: 4 h 52 min
